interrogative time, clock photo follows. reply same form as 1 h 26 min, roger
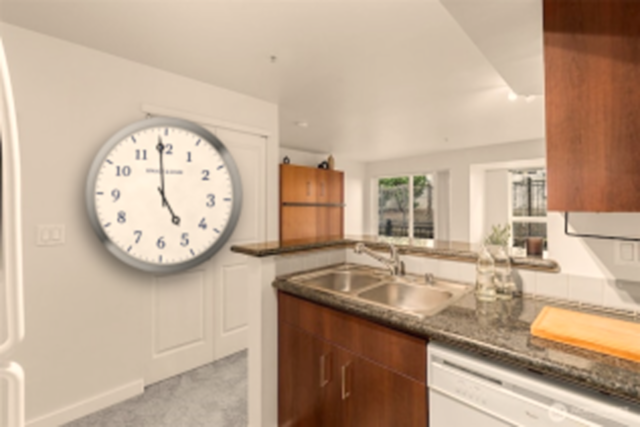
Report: 4 h 59 min
